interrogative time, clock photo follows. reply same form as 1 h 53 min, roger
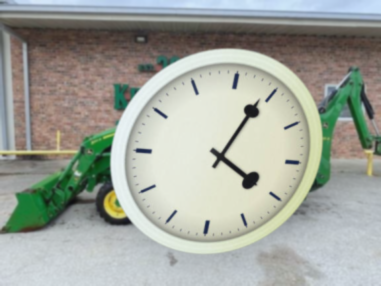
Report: 4 h 04 min
